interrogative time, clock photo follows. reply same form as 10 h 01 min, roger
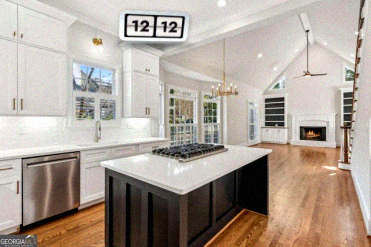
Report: 12 h 12 min
